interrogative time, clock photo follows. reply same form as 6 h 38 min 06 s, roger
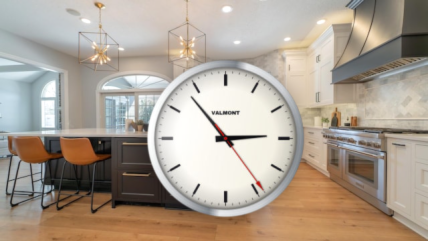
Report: 2 h 53 min 24 s
